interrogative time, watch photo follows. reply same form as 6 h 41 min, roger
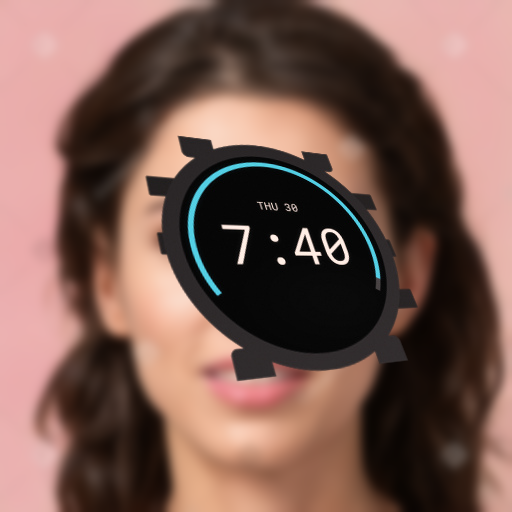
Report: 7 h 40 min
